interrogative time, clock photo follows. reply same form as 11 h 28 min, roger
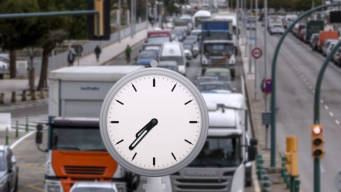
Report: 7 h 37 min
